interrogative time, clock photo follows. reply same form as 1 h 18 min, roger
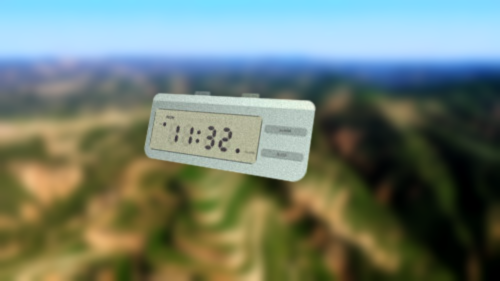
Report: 11 h 32 min
